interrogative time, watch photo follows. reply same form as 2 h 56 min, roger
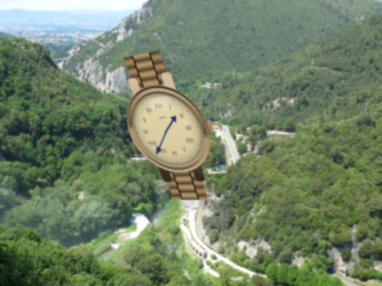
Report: 1 h 37 min
